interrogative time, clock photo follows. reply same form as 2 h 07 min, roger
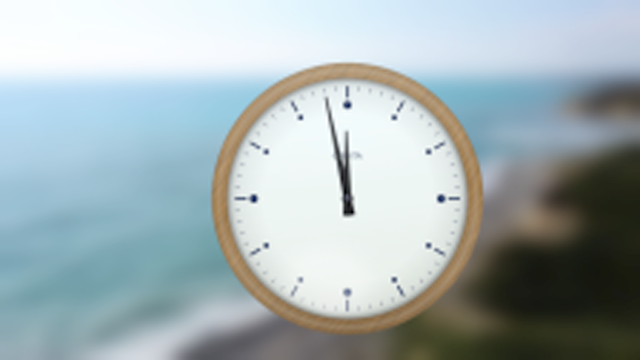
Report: 11 h 58 min
